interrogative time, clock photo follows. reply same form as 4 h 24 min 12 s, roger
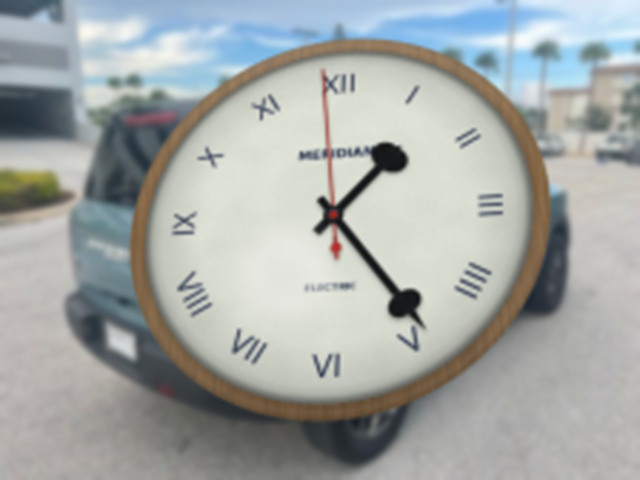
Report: 1 h 23 min 59 s
